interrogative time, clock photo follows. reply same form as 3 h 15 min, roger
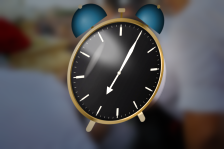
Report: 7 h 05 min
